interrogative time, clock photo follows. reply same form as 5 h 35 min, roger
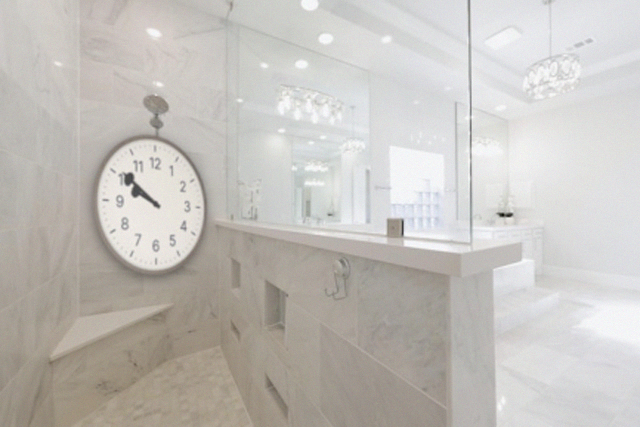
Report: 9 h 51 min
